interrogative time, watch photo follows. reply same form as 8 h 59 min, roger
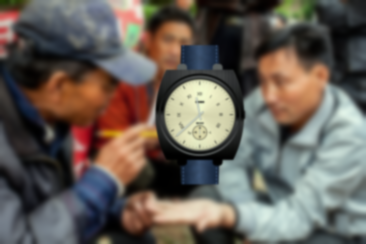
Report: 11 h 38 min
